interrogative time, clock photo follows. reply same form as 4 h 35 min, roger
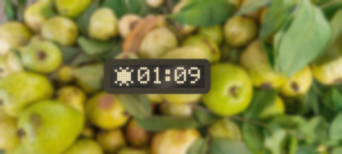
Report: 1 h 09 min
